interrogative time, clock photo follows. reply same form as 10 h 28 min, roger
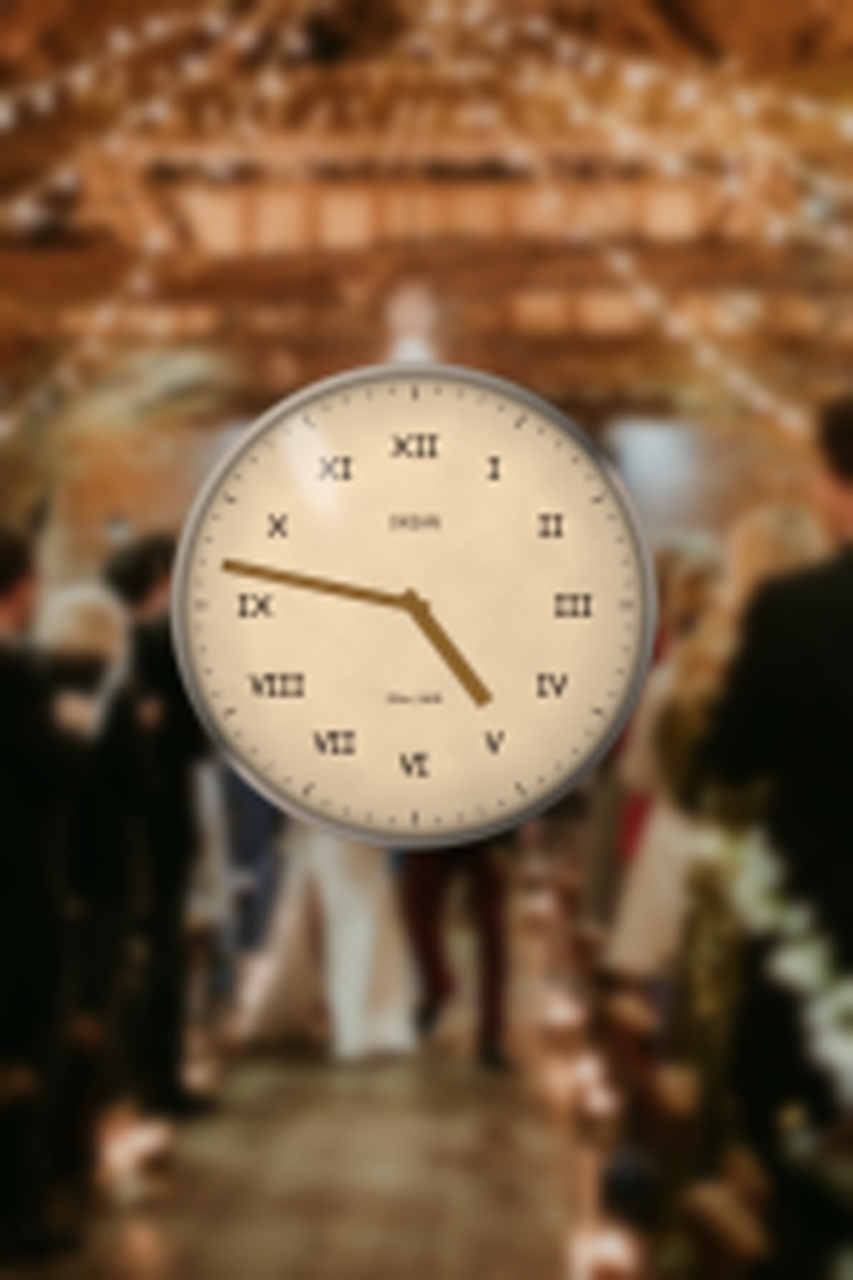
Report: 4 h 47 min
